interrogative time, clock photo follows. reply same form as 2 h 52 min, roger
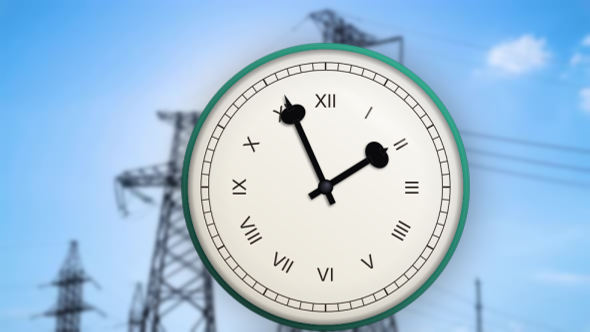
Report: 1 h 56 min
